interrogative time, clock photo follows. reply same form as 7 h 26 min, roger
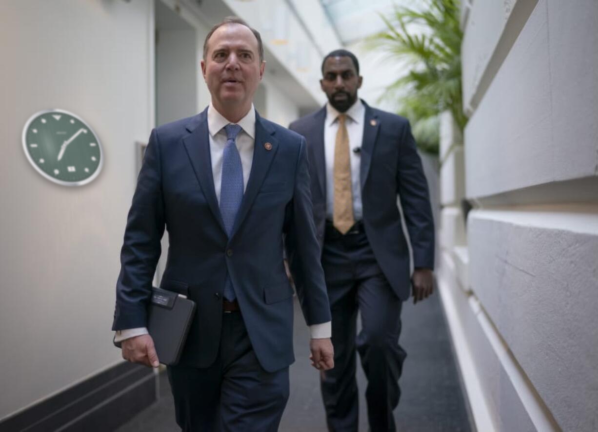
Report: 7 h 09 min
